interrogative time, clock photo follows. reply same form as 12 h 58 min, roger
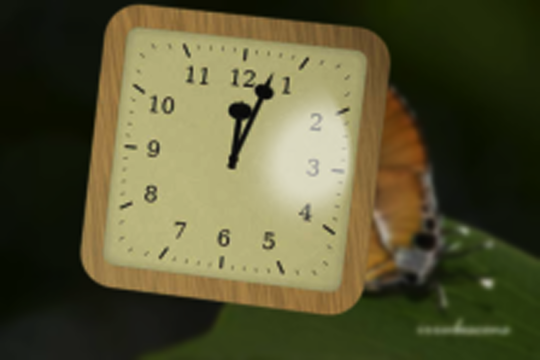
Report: 12 h 03 min
